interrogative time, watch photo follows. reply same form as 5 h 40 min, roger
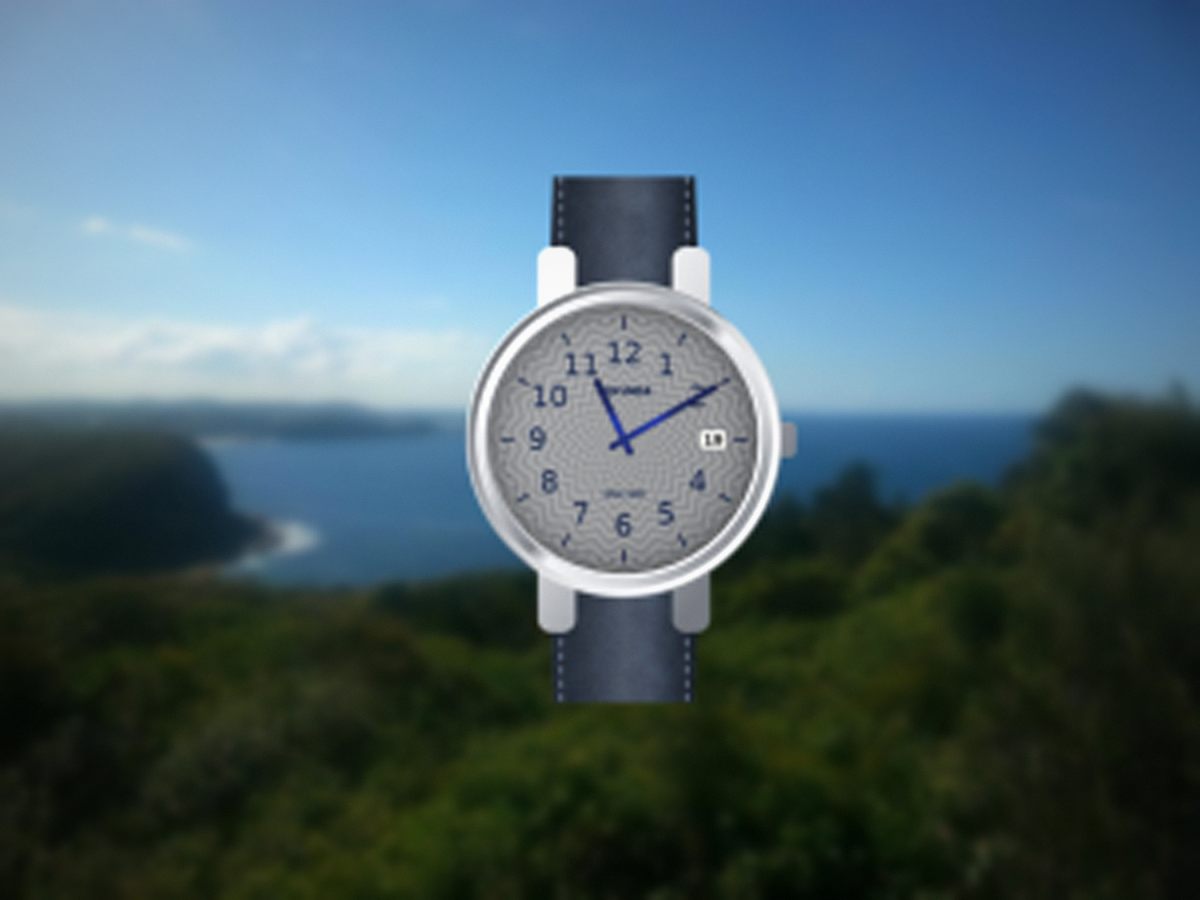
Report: 11 h 10 min
